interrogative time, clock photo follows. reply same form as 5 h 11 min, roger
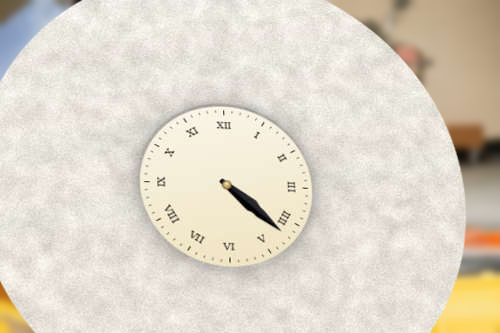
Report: 4 h 22 min
